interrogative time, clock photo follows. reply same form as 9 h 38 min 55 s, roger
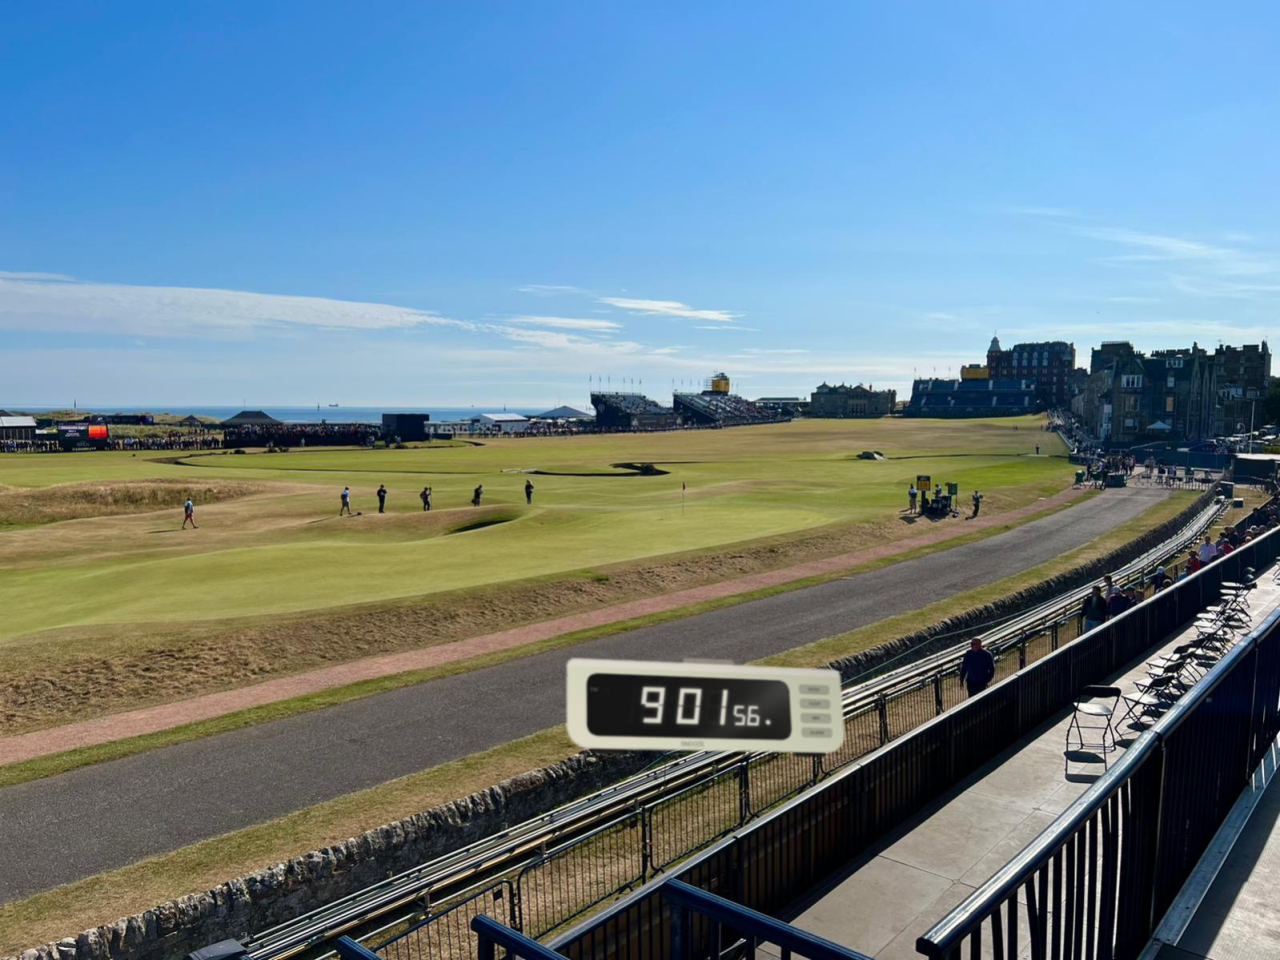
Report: 9 h 01 min 56 s
